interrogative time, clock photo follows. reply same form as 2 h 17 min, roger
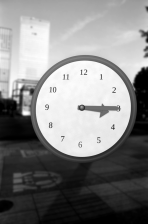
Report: 3 h 15 min
